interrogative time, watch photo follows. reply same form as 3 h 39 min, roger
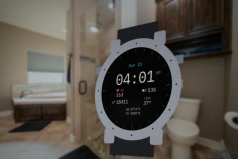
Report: 4 h 01 min
